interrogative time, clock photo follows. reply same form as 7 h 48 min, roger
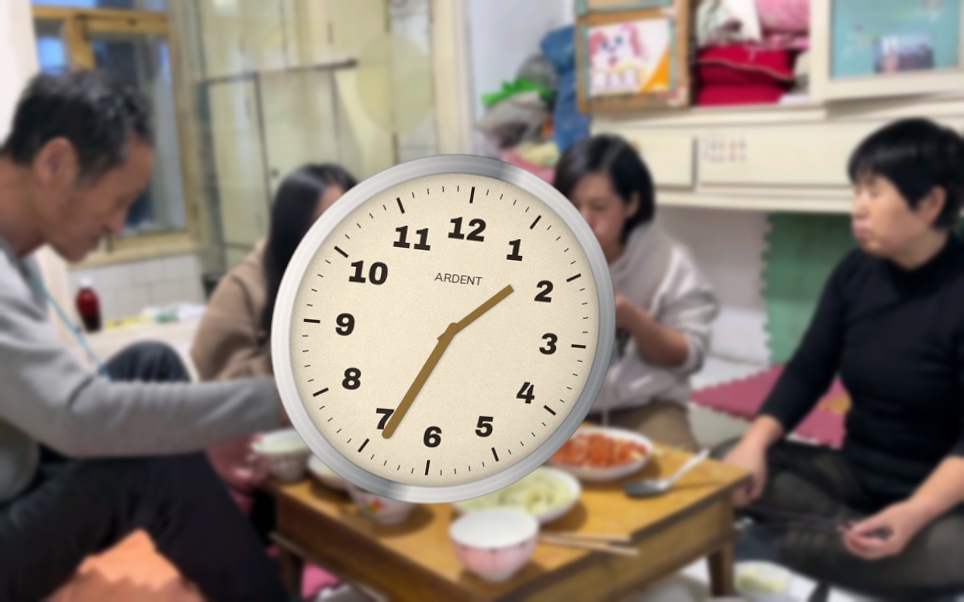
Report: 1 h 34 min
